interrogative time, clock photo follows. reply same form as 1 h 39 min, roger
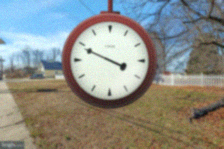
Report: 3 h 49 min
